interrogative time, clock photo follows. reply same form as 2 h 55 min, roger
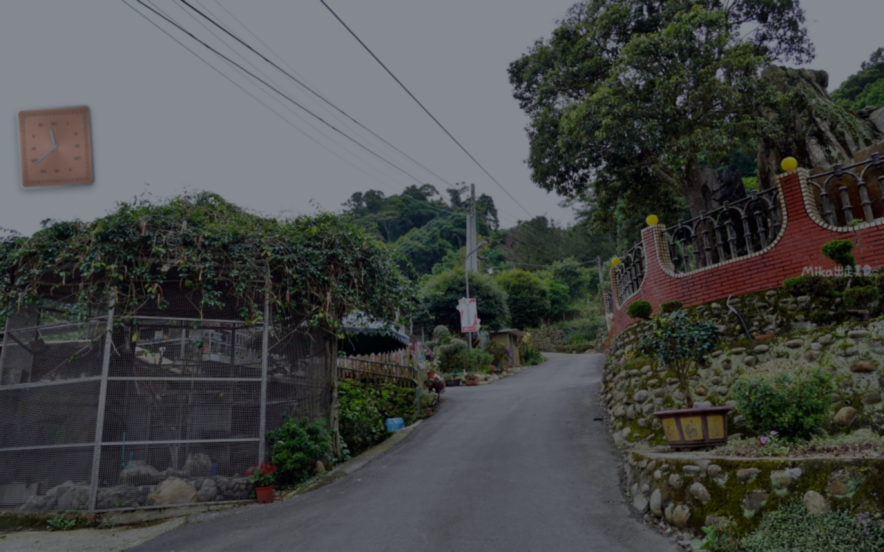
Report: 11 h 39 min
